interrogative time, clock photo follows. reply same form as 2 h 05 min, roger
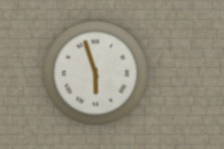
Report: 5 h 57 min
